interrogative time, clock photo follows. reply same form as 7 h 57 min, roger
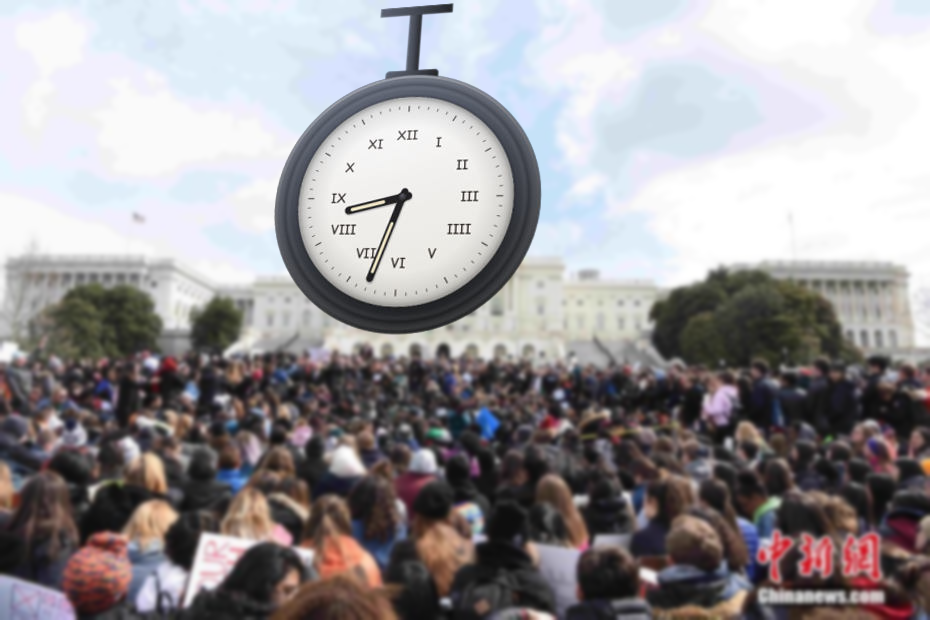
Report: 8 h 33 min
